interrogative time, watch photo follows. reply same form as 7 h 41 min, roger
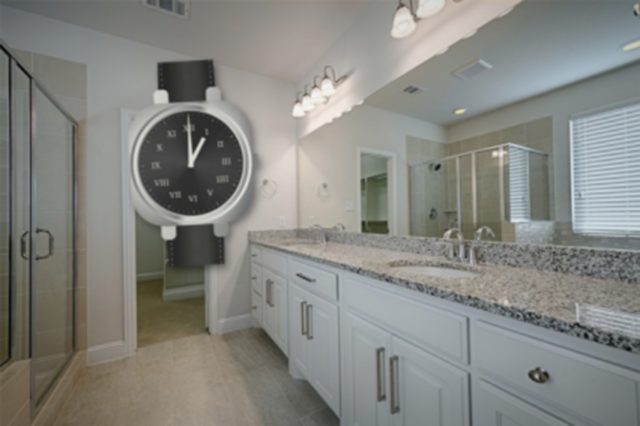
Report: 1 h 00 min
